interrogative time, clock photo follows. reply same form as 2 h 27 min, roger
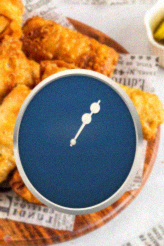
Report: 1 h 06 min
